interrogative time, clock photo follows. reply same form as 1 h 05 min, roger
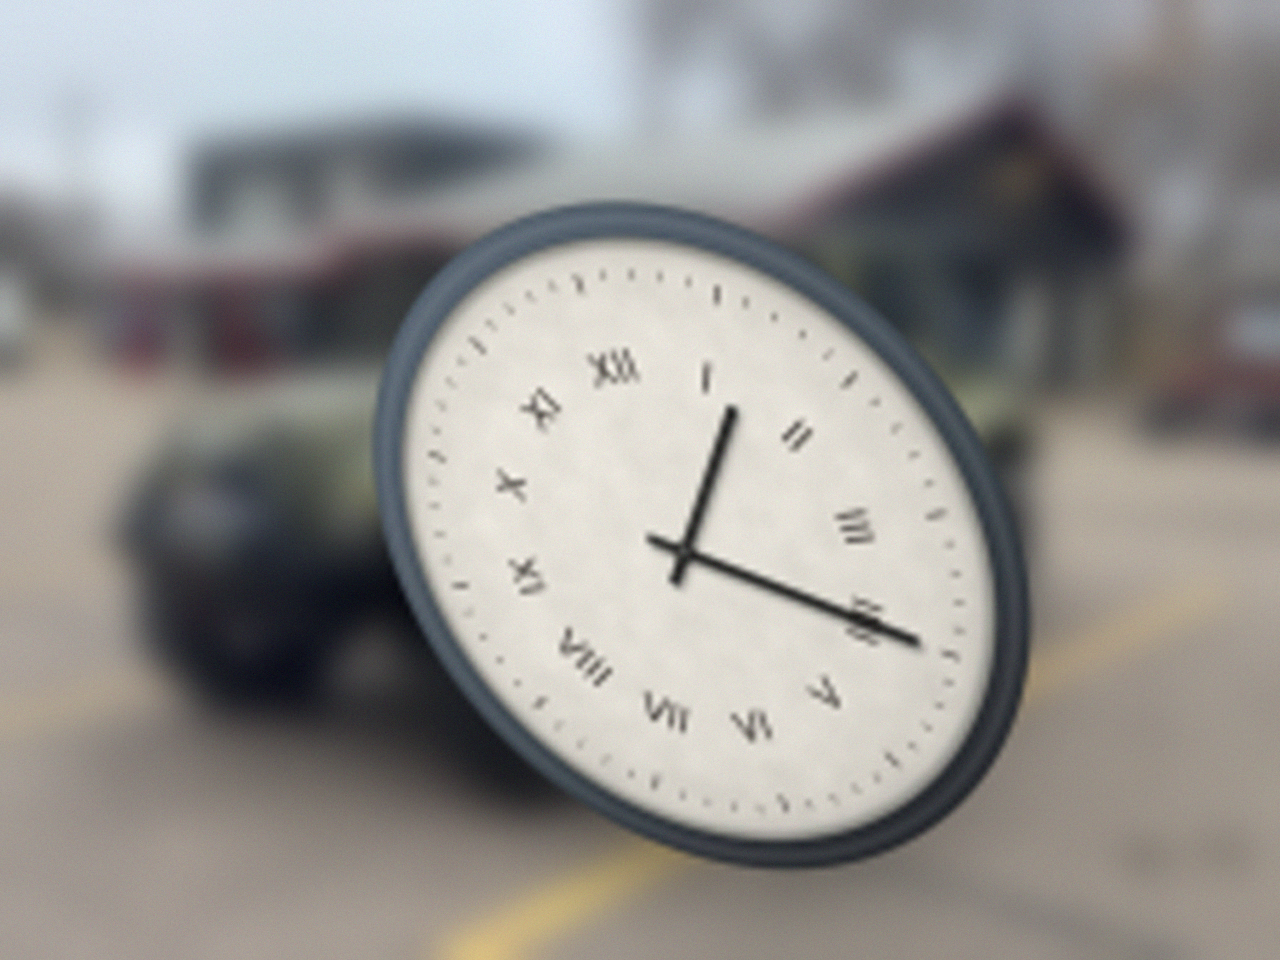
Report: 1 h 20 min
